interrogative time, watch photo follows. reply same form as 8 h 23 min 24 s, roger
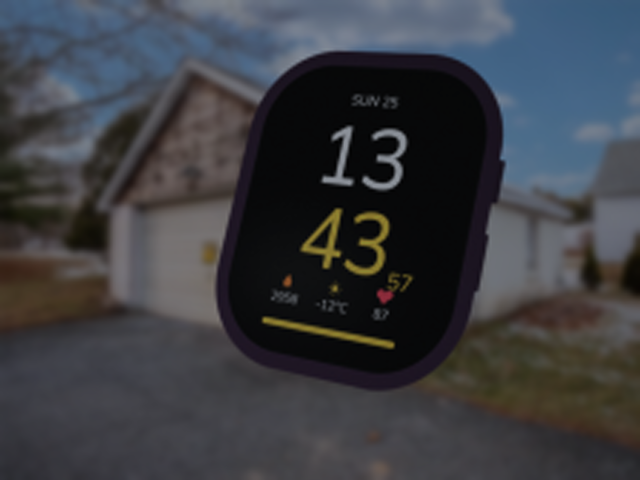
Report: 13 h 43 min 57 s
